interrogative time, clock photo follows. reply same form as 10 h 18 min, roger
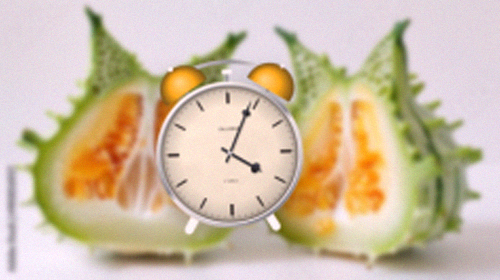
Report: 4 h 04 min
